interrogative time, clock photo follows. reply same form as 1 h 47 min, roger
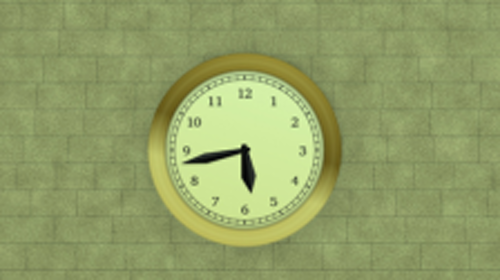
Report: 5 h 43 min
